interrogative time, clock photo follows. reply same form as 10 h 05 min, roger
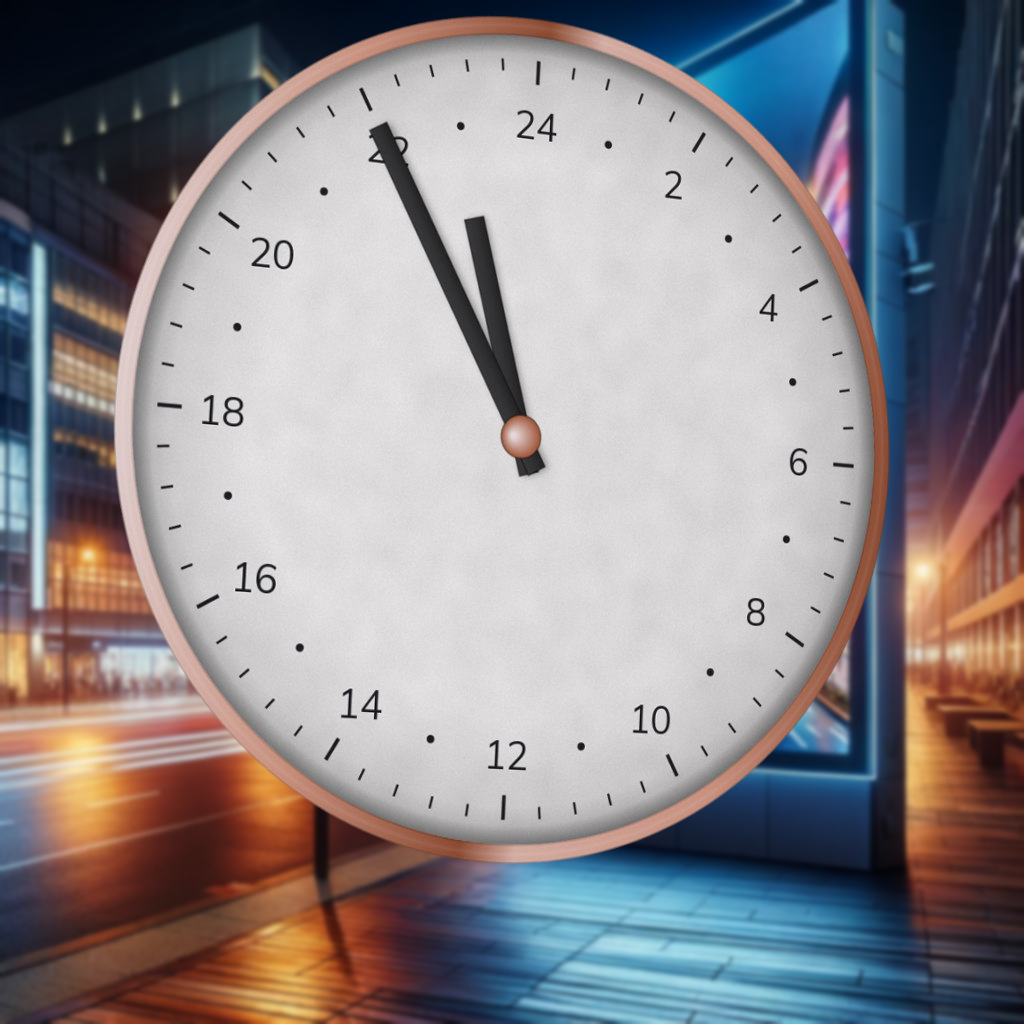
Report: 22 h 55 min
